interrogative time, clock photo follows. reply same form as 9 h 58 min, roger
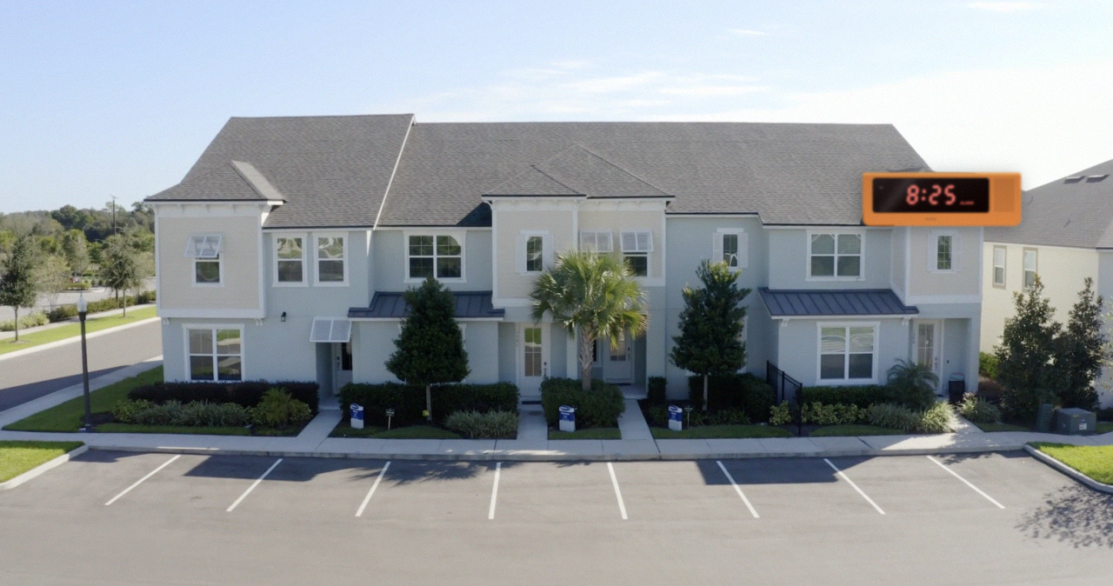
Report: 8 h 25 min
